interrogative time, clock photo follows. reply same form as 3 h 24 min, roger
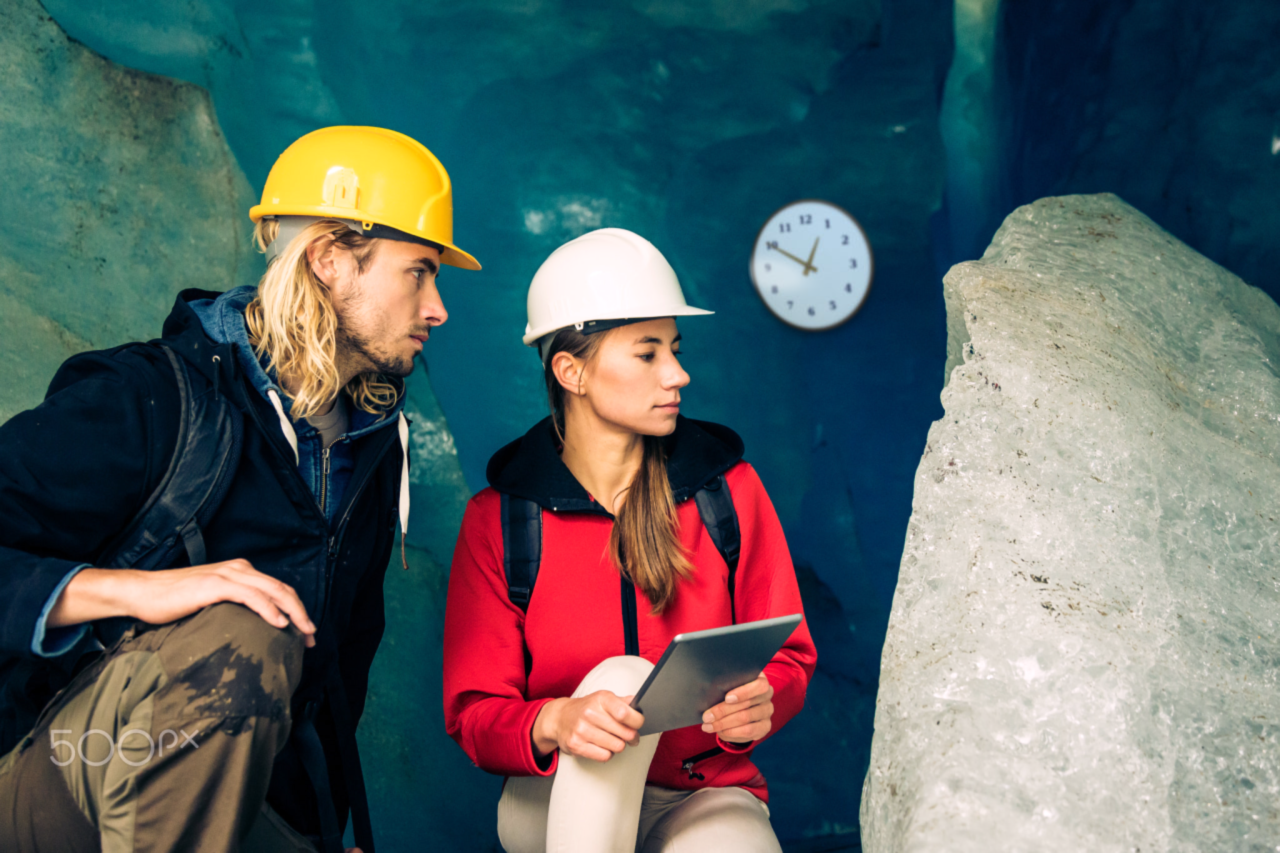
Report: 12 h 50 min
